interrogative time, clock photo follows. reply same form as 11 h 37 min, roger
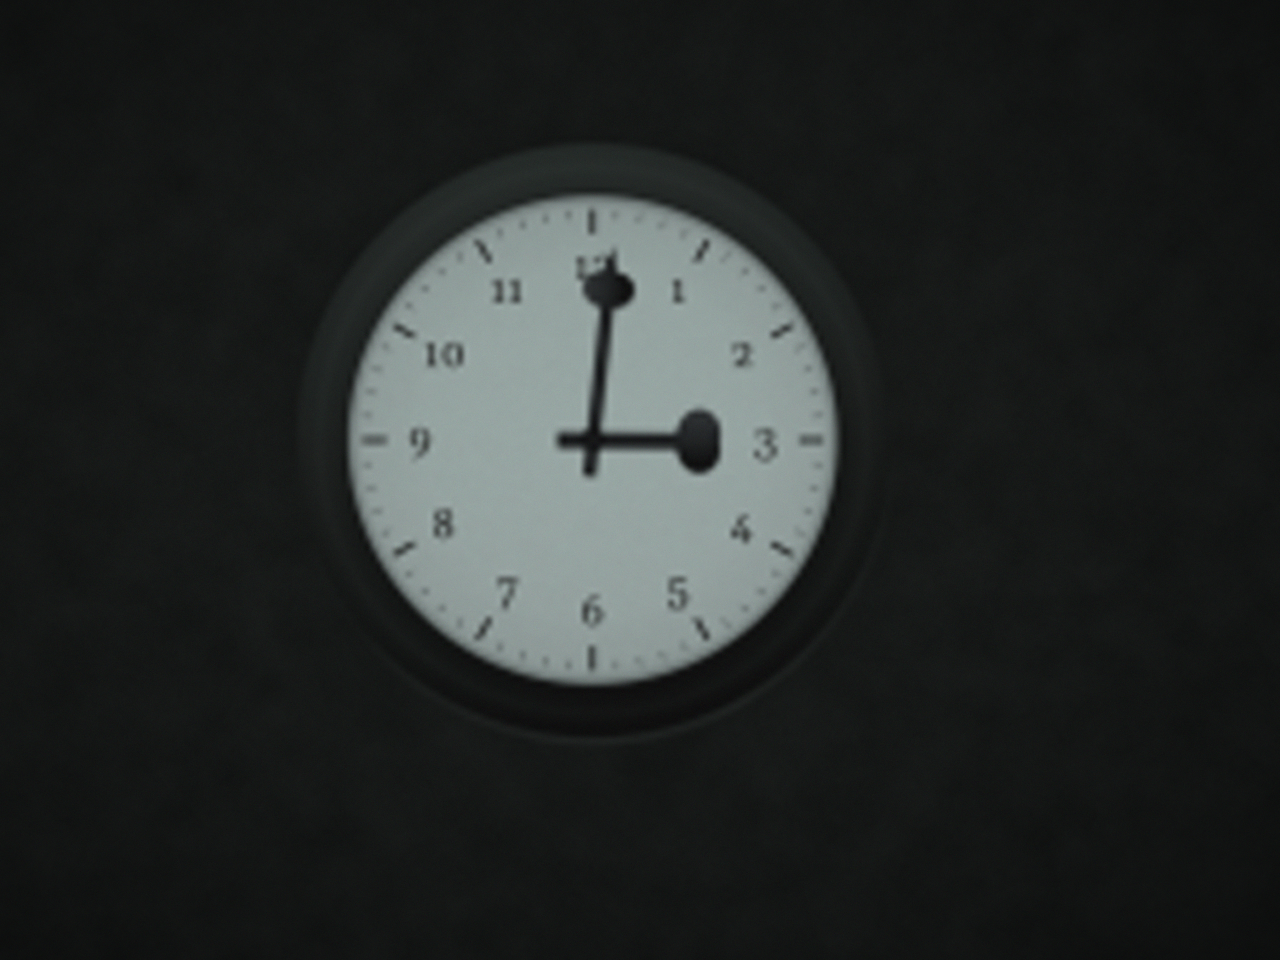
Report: 3 h 01 min
